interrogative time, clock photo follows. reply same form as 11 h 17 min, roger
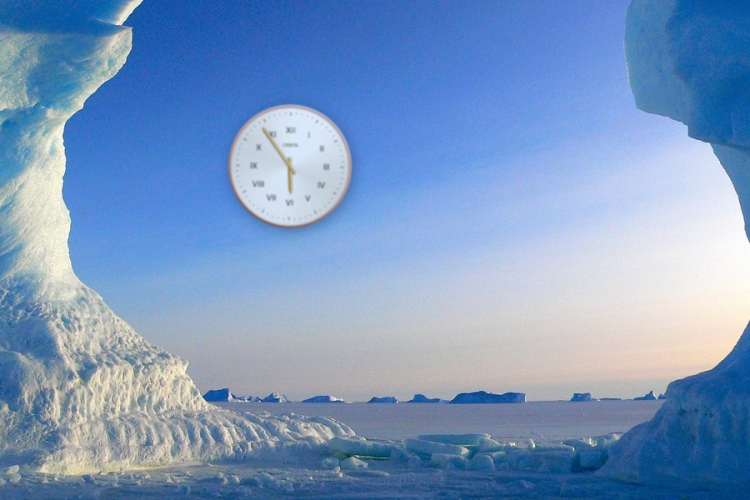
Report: 5 h 54 min
